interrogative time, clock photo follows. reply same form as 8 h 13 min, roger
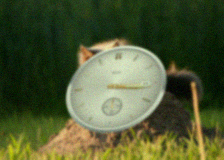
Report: 3 h 16 min
